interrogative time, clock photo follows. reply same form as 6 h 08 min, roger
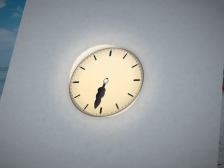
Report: 6 h 32 min
